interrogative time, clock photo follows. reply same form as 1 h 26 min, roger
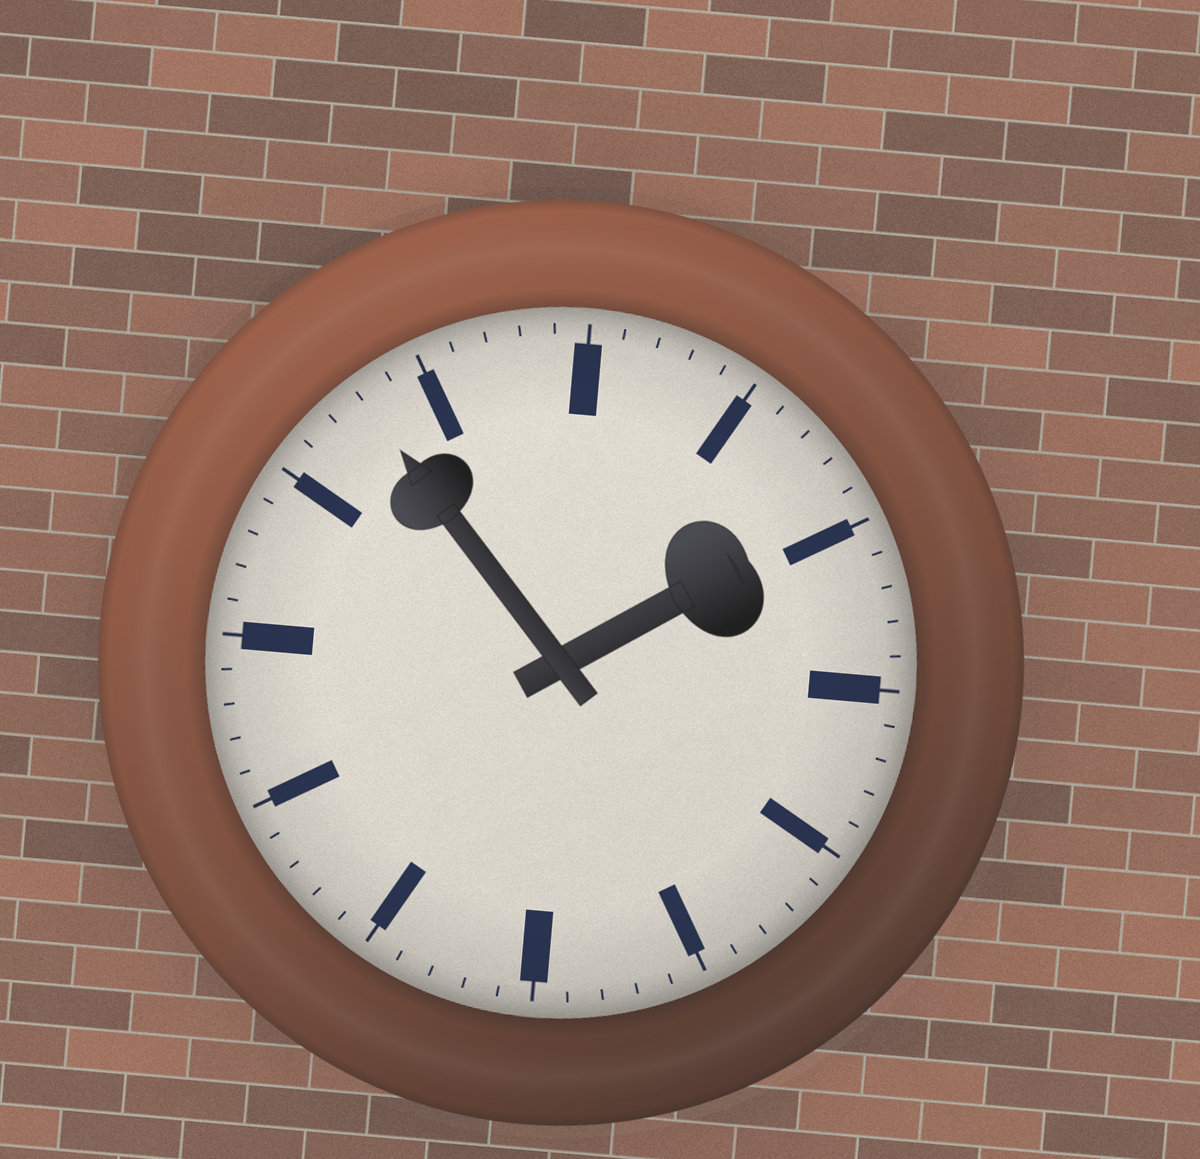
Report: 1 h 53 min
